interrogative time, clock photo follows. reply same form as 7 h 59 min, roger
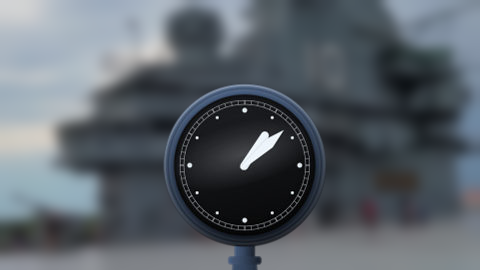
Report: 1 h 08 min
